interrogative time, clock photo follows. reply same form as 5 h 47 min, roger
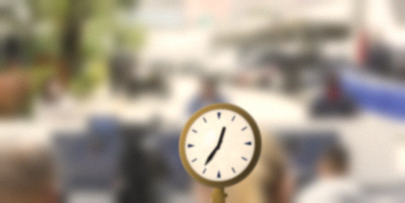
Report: 12 h 36 min
